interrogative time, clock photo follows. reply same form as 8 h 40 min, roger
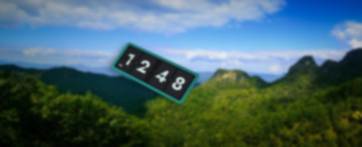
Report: 12 h 48 min
